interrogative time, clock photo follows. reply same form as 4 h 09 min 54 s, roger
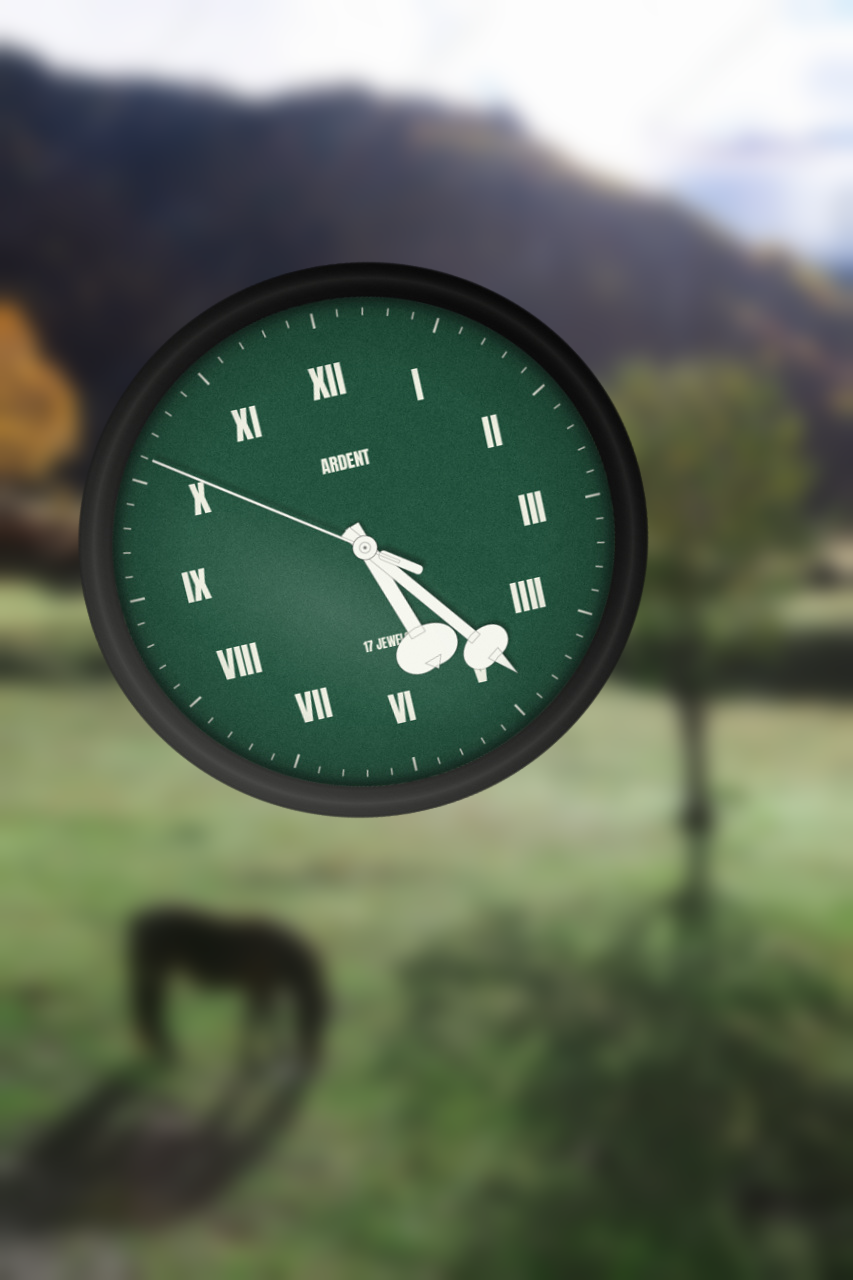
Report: 5 h 23 min 51 s
